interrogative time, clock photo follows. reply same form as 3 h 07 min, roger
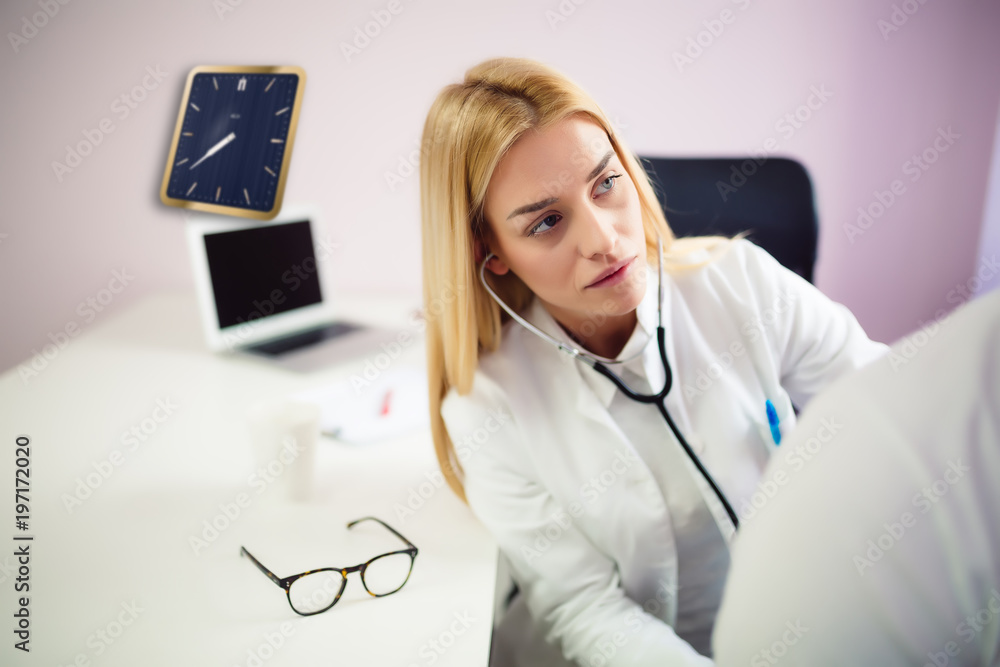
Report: 7 h 38 min
